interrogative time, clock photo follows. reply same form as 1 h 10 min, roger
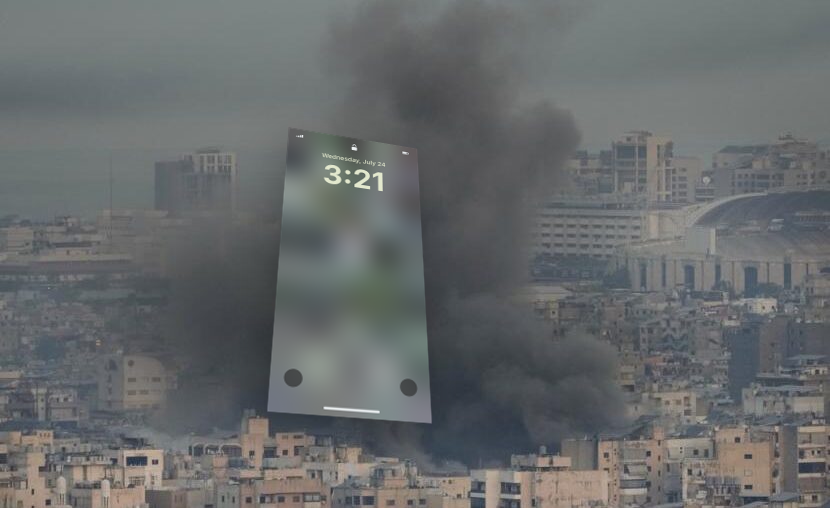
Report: 3 h 21 min
